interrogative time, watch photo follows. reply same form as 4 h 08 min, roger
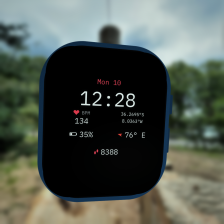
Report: 12 h 28 min
